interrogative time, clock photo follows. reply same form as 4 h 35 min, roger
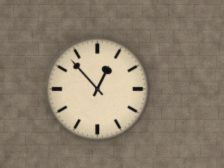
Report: 12 h 53 min
